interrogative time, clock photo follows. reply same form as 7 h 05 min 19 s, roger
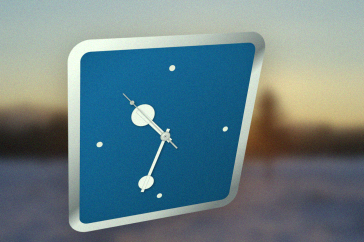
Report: 10 h 32 min 53 s
